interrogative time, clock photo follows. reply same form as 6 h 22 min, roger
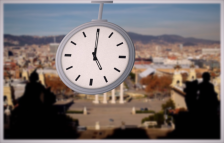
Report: 5 h 00 min
